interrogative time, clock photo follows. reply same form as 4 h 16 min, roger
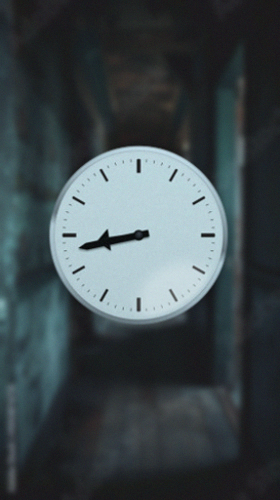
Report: 8 h 43 min
